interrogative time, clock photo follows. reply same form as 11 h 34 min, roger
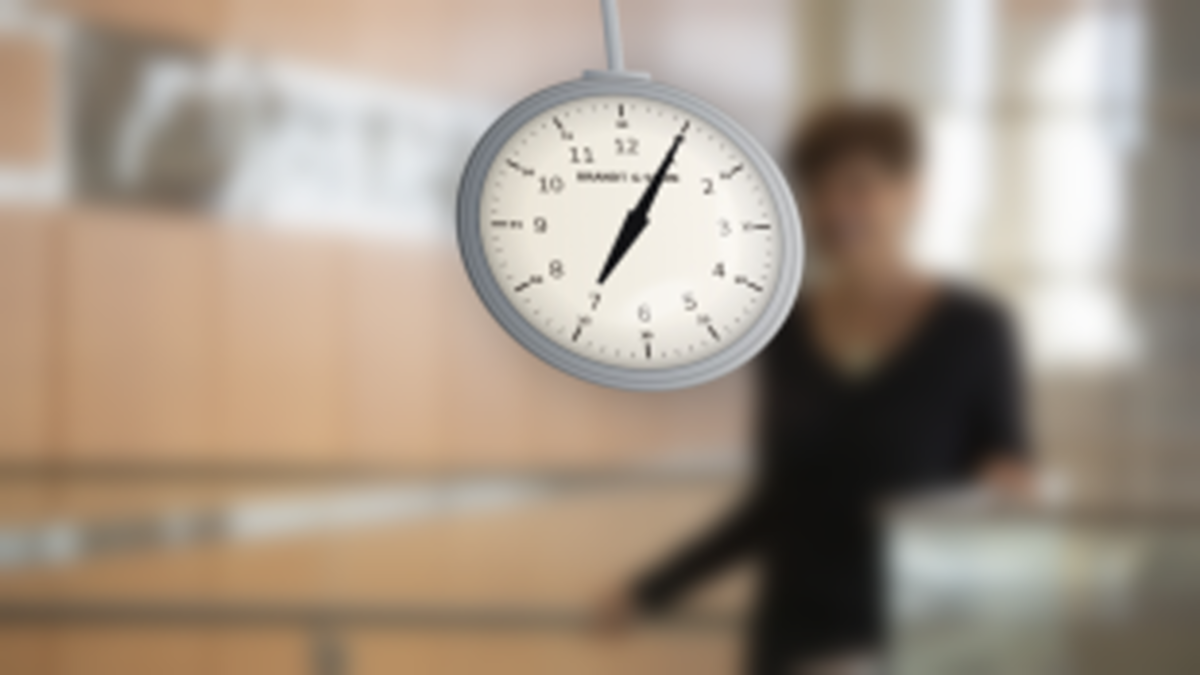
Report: 7 h 05 min
